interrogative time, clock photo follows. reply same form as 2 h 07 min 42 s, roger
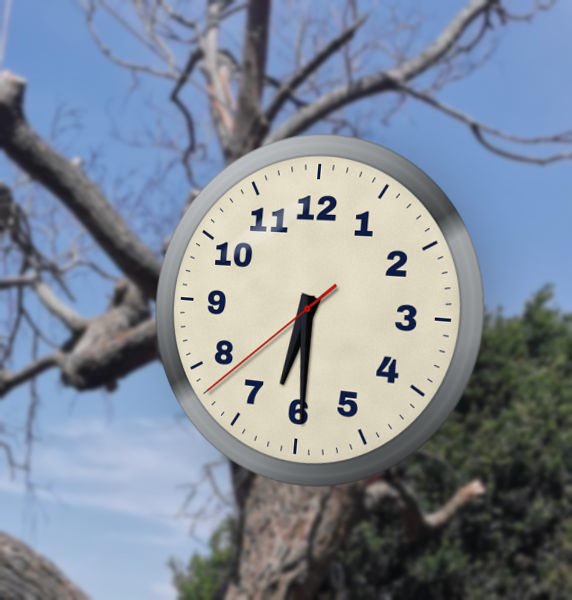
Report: 6 h 29 min 38 s
